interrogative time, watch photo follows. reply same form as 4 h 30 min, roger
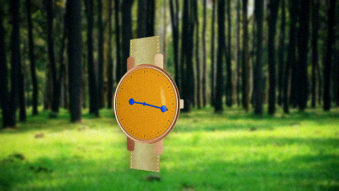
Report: 9 h 17 min
